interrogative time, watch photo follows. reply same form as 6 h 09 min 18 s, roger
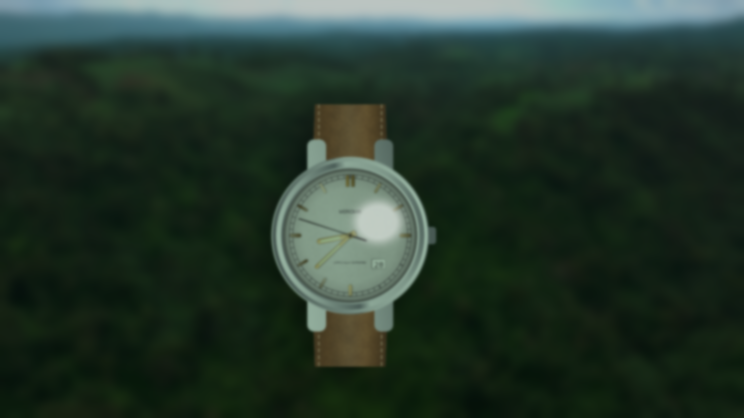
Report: 8 h 37 min 48 s
